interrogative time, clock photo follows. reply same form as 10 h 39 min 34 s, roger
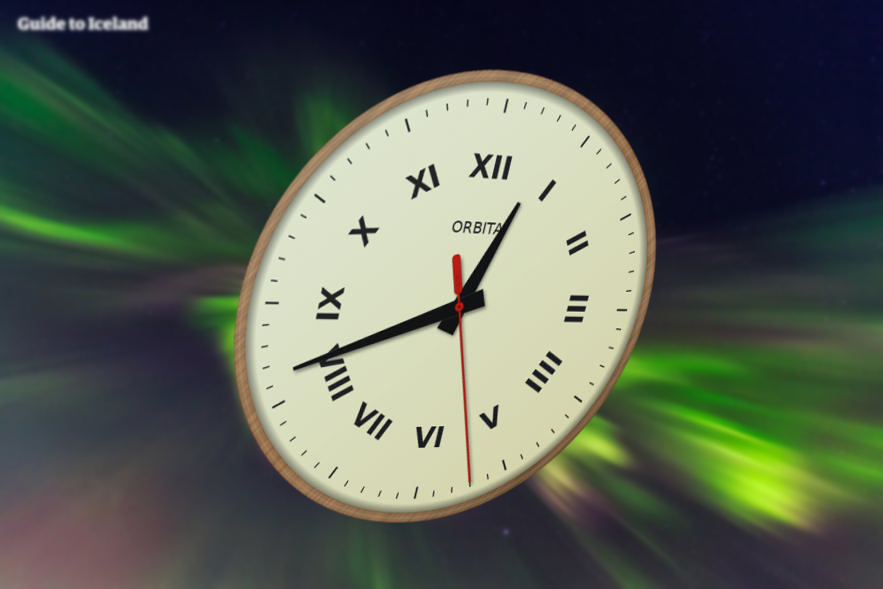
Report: 12 h 41 min 27 s
